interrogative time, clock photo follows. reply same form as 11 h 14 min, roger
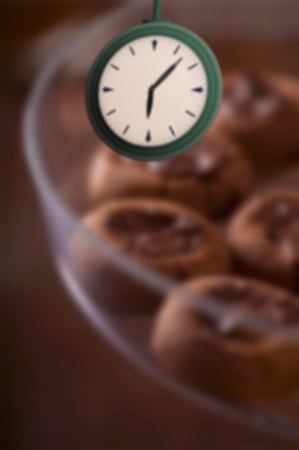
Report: 6 h 07 min
